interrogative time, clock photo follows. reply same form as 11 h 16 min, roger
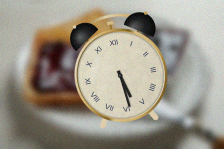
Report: 5 h 29 min
